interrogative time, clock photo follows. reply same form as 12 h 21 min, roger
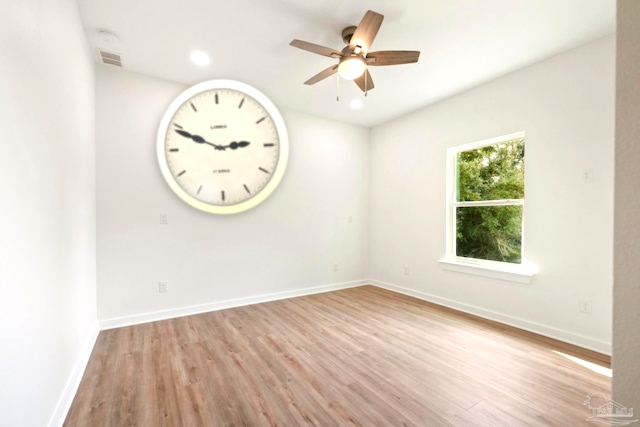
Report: 2 h 49 min
